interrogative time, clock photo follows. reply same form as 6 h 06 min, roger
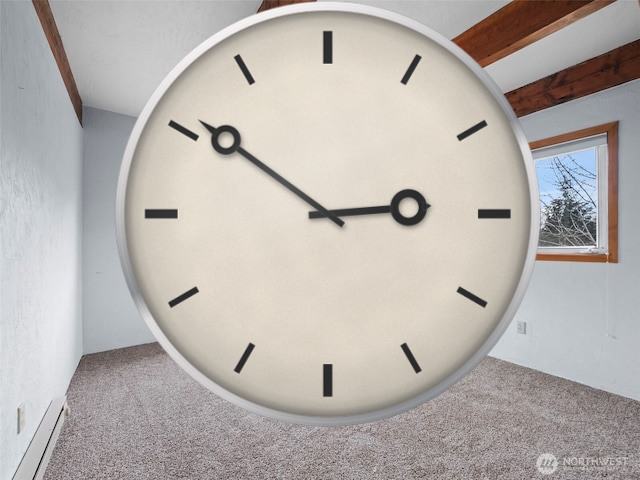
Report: 2 h 51 min
